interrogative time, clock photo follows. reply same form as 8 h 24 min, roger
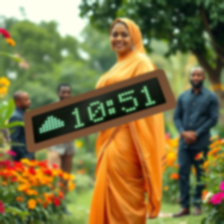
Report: 10 h 51 min
